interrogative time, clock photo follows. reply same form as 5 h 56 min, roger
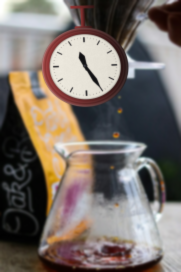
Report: 11 h 25 min
